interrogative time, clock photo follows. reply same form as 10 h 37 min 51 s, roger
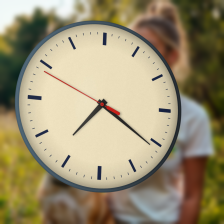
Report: 7 h 20 min 49 s
